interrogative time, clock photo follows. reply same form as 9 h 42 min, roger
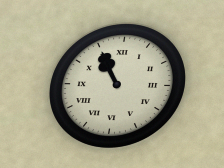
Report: 10 h 55 min
